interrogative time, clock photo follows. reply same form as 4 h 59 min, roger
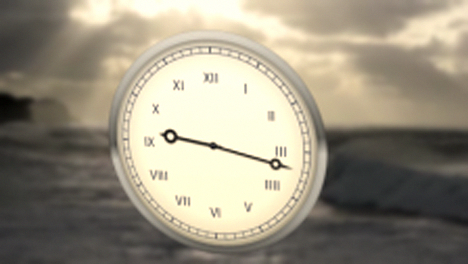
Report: 9 h 17 min
